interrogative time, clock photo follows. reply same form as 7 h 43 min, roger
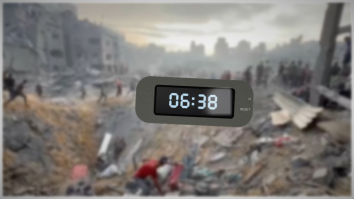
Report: 6 h 38 min
